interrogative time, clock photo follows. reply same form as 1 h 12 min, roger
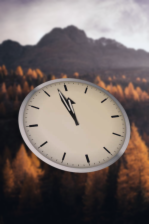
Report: 11 h 58 min
